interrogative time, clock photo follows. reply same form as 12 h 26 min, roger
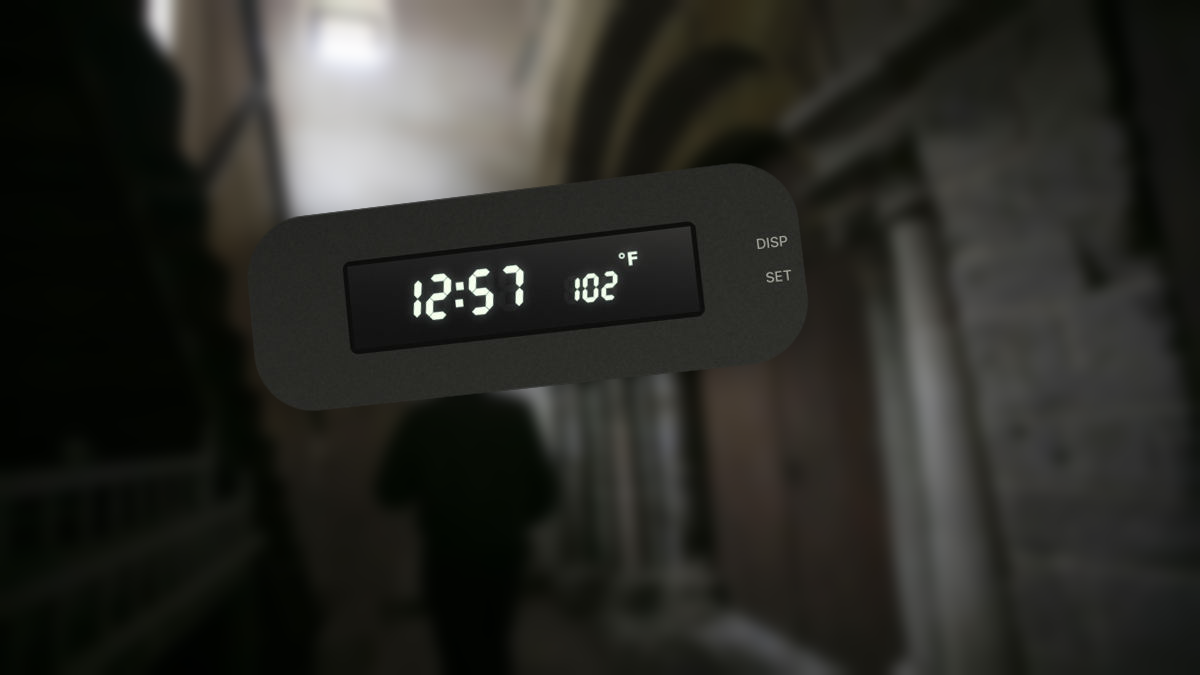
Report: 12 h 57 min
